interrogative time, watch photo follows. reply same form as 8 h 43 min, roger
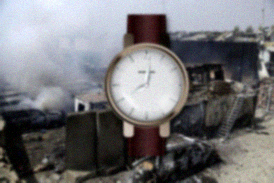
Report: 8 h 01 min
